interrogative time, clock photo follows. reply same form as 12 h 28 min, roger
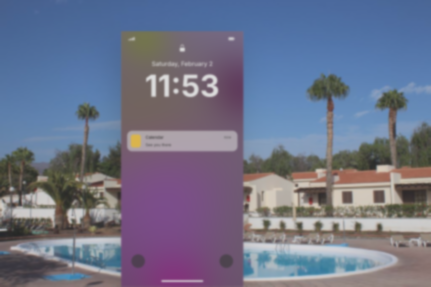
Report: 11 h 53 min
